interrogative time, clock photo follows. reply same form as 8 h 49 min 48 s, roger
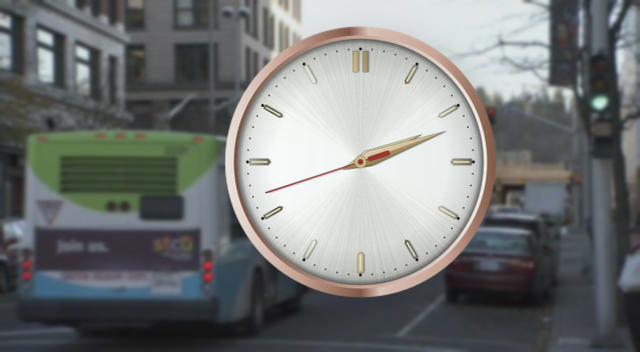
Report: 2 h 11 min 42 s
